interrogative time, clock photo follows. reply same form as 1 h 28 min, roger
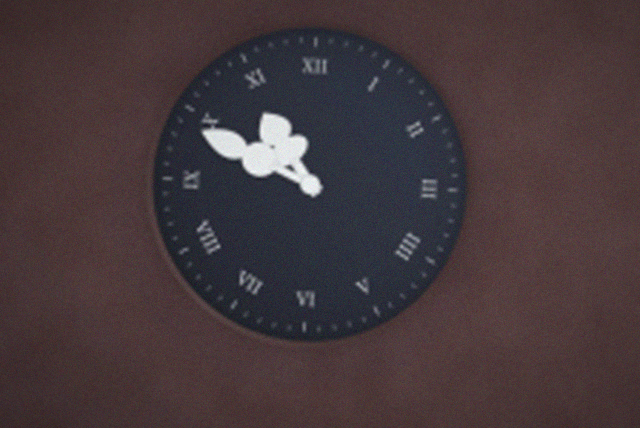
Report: 10 h 49 min
